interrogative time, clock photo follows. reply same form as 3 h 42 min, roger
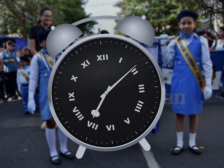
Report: 7 h 09 min
